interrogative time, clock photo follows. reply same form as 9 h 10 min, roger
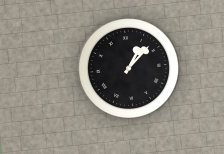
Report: 1 h 08 min
